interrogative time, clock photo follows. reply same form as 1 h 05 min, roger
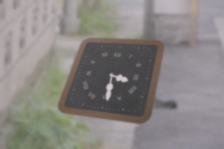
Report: 3 h 29 min
